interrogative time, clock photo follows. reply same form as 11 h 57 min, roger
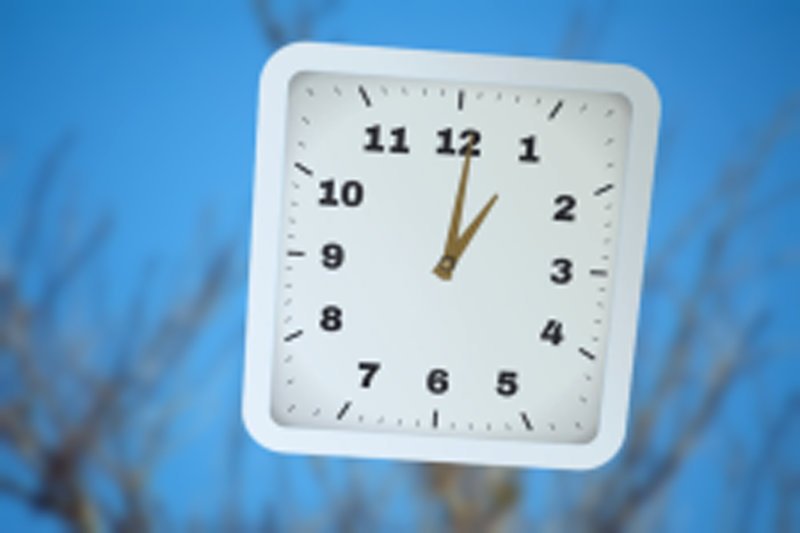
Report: 1 h 01 min
